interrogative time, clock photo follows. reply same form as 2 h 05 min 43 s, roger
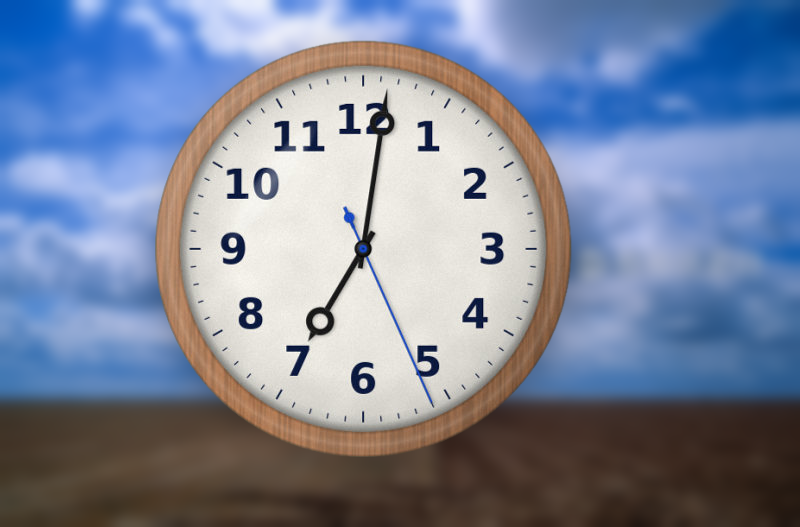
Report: 7 h 01 min 26 s
